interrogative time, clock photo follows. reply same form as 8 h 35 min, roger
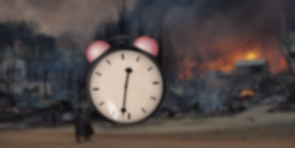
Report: 12 h 32 min
